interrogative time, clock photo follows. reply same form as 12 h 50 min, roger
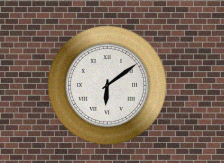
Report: 6 h 09 min
